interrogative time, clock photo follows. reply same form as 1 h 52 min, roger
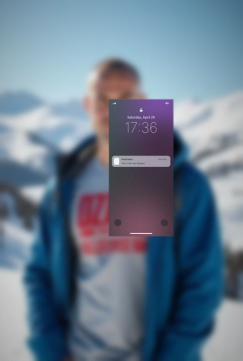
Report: 17 h 36 min
